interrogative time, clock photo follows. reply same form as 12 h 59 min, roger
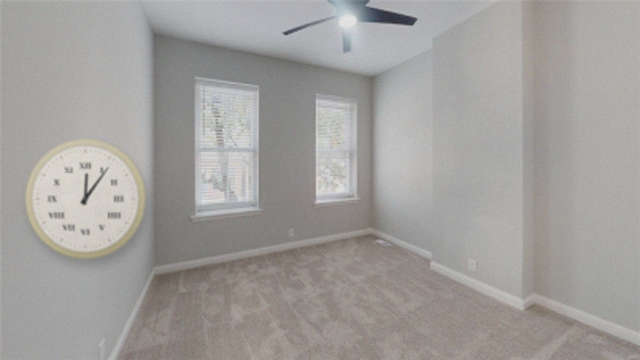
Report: 12 h 06 min
